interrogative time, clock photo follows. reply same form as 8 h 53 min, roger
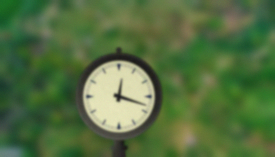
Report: 12 h 18 min
